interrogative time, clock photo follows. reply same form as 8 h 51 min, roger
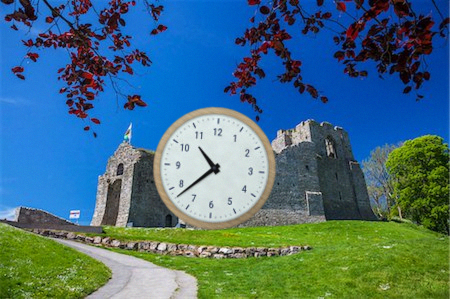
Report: 10 h 38 min
